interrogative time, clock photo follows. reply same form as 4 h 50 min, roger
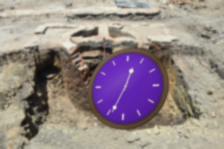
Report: 12 h 34 min
